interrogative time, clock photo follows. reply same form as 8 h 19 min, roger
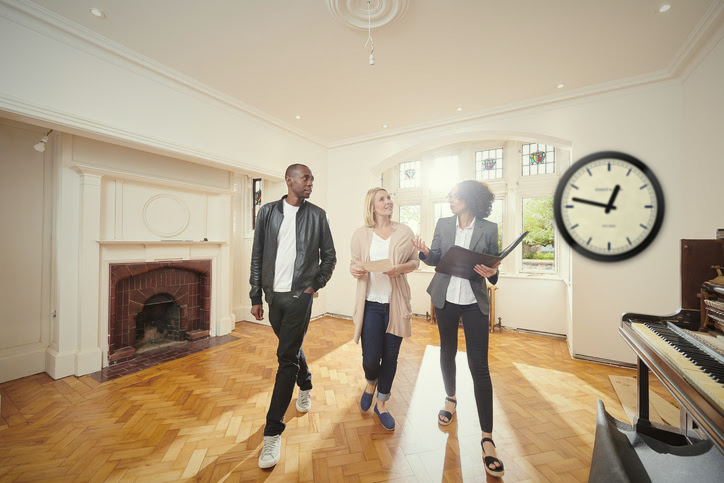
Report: 12 h 47 min
